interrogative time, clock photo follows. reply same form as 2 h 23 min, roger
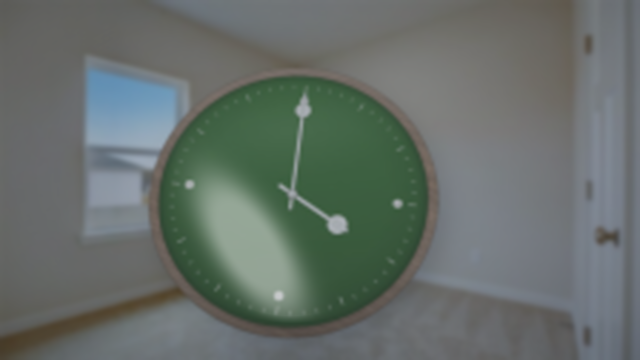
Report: 4 h 00 min
